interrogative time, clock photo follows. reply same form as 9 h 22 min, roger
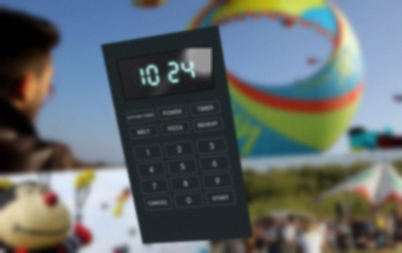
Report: 10 h 24 min
